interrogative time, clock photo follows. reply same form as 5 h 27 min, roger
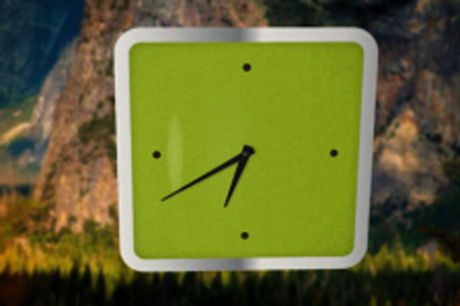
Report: 6 h 40 min
